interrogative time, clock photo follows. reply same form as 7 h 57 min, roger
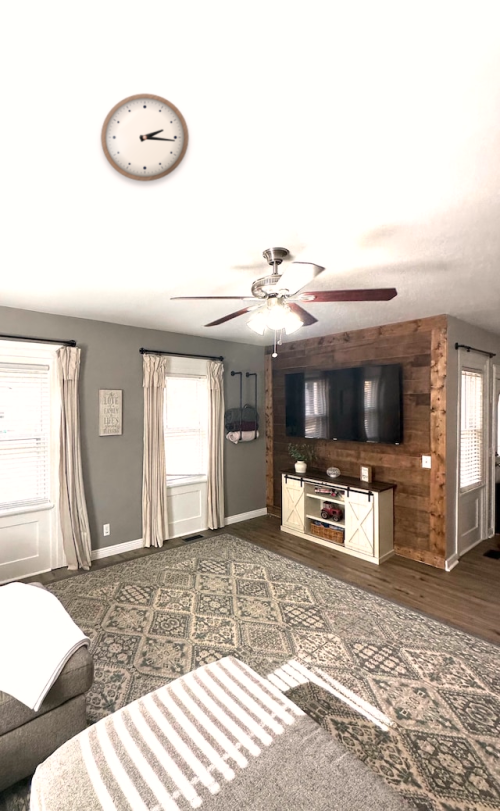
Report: 2 h 16 min
